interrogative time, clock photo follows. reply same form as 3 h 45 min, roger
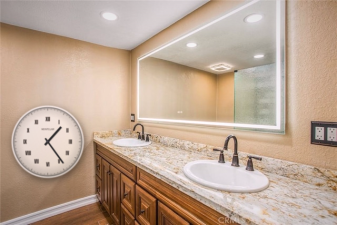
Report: 1 h 24 min
